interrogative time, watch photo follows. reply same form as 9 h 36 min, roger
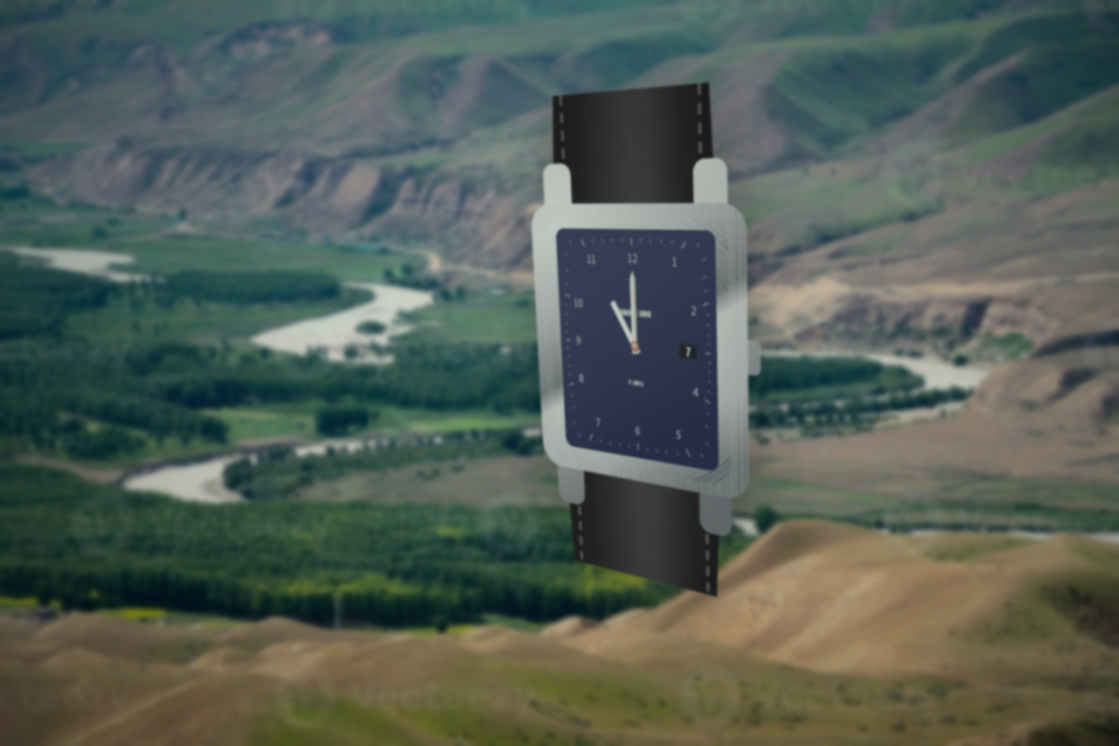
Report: 11 h 00 min
